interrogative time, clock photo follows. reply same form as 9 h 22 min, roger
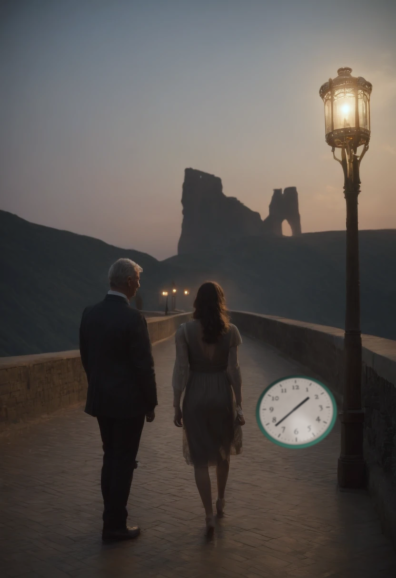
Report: 1 h 38 min
